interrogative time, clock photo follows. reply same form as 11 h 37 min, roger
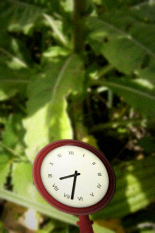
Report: 8 h 33 min
